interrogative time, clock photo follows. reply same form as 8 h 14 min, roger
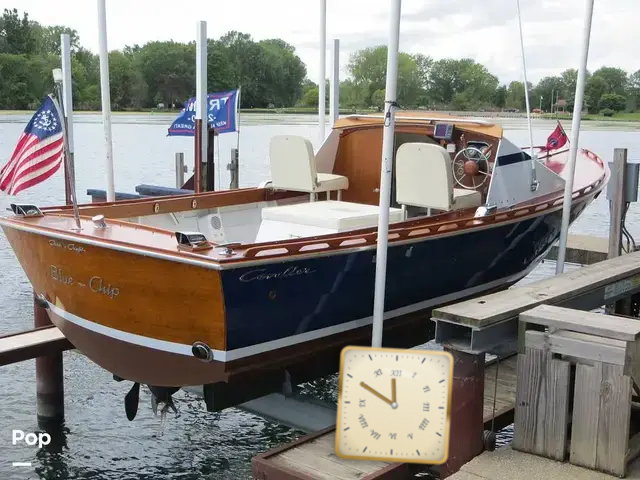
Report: 11 h 50 min
